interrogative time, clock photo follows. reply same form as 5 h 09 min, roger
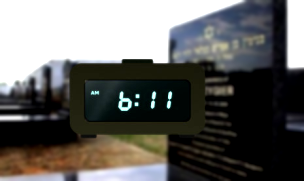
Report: 6 h 11 min
